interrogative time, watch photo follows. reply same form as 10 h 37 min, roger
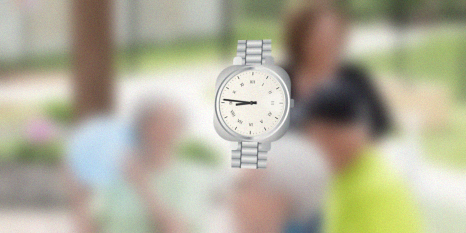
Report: 8 h 46 min
